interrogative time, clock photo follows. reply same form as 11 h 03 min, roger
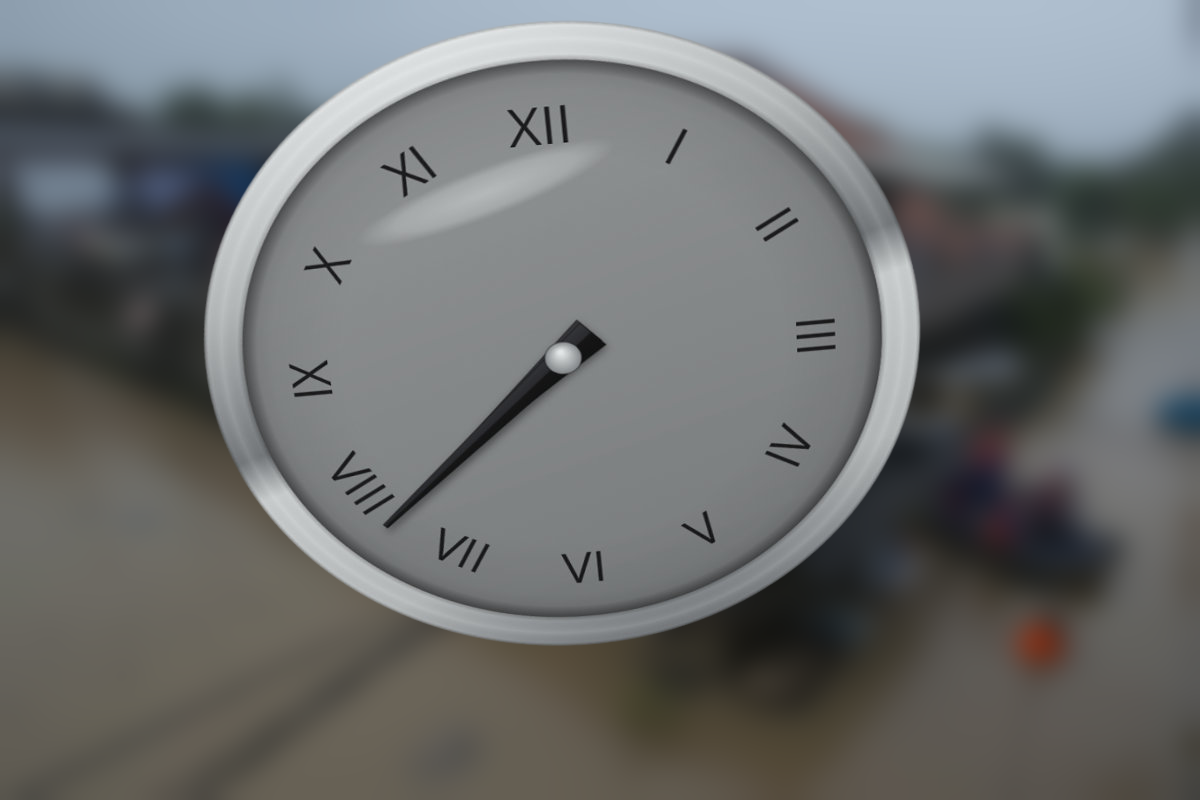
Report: 7 h 38 min
